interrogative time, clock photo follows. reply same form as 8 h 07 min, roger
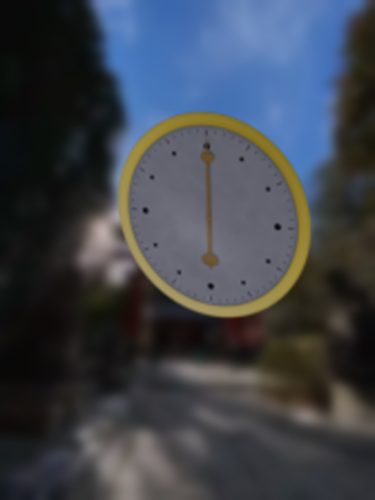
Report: 6 h 00 min
